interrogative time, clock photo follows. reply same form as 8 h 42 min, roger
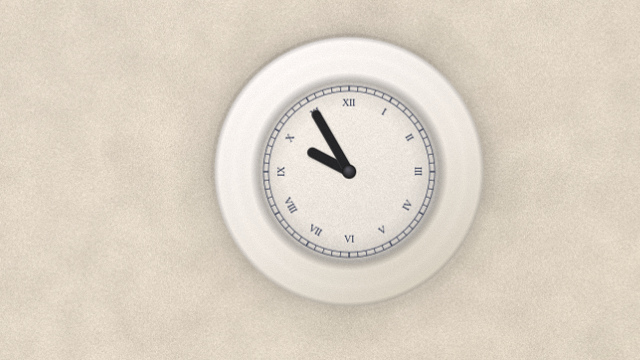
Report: 9 h 55 min
